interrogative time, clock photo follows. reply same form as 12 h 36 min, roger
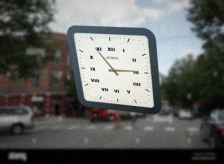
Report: 2 h 54 min
